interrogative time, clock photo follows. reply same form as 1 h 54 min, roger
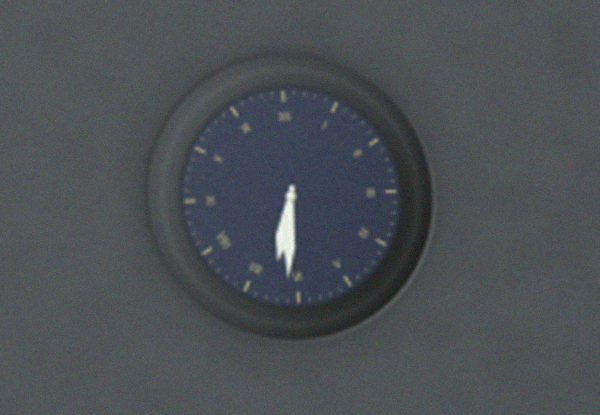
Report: 6 h 31 min
